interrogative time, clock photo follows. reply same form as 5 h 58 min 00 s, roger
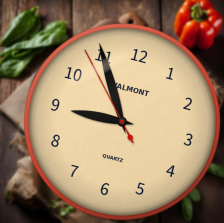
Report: 8 h 54 min 53 s
